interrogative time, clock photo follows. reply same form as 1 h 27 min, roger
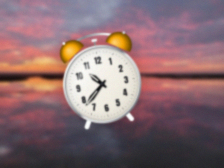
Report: 10 h 38 min
